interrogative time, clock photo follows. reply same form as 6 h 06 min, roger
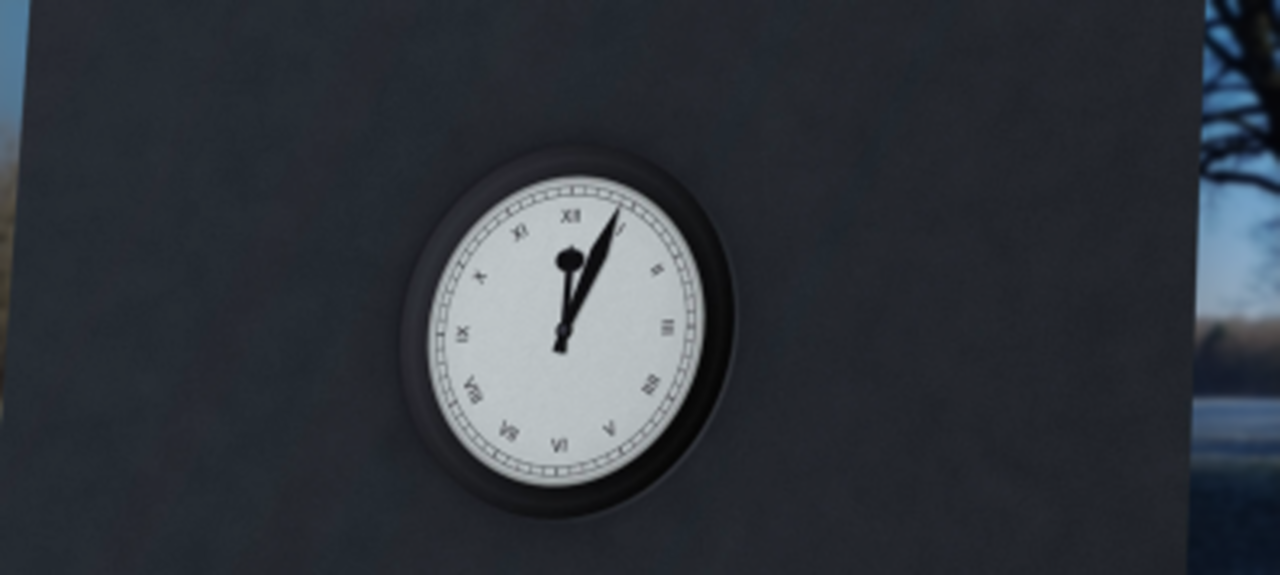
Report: 12 h 04 min
